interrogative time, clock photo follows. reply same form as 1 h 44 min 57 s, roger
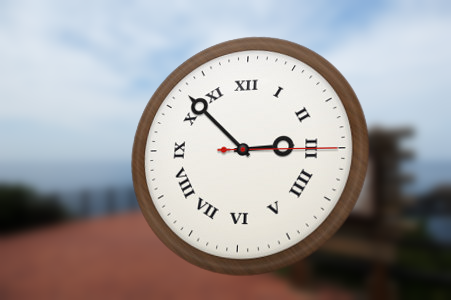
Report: 2 h 52 min 15 s
